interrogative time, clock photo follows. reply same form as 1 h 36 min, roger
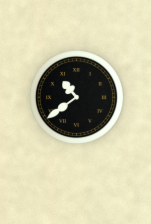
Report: 10 h 39 min
